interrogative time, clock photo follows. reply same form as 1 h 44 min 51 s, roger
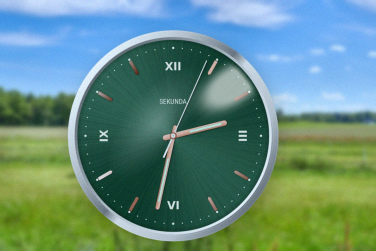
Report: 2 h 32 min 04 s
